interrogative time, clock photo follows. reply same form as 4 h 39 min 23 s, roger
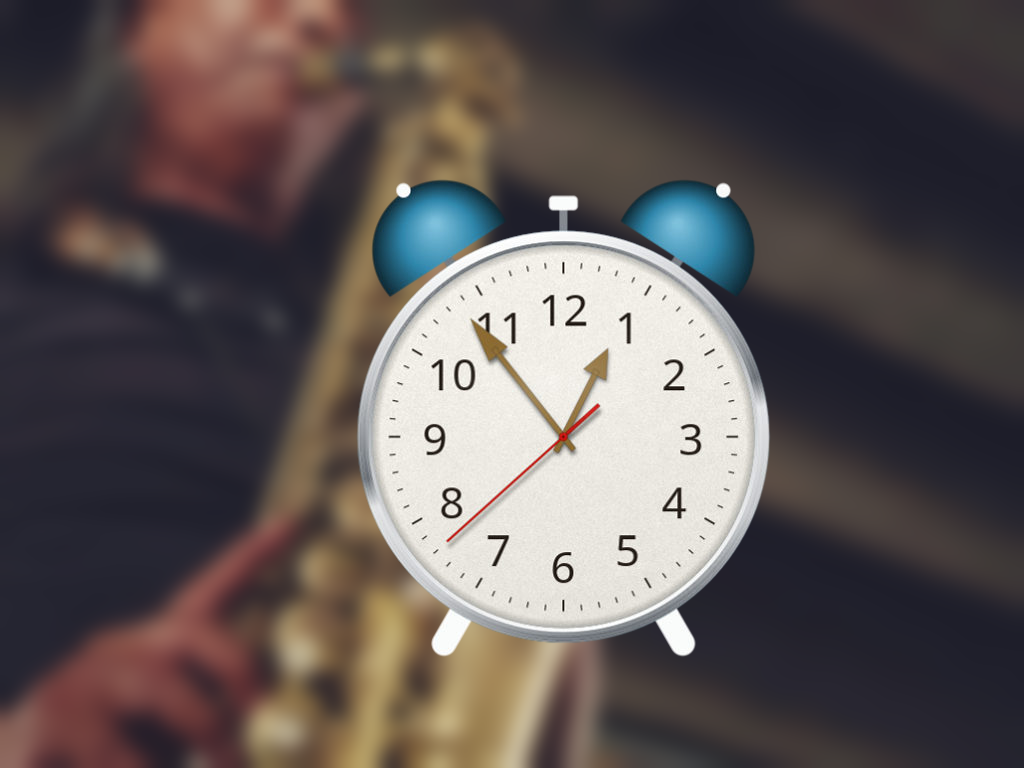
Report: 12 h 53 min 38 s
